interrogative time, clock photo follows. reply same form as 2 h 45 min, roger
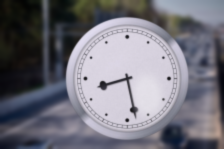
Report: 8 h 28 min
